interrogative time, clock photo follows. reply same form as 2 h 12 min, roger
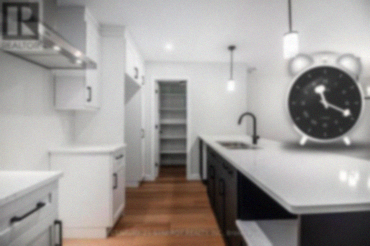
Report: 11 h 19 min
